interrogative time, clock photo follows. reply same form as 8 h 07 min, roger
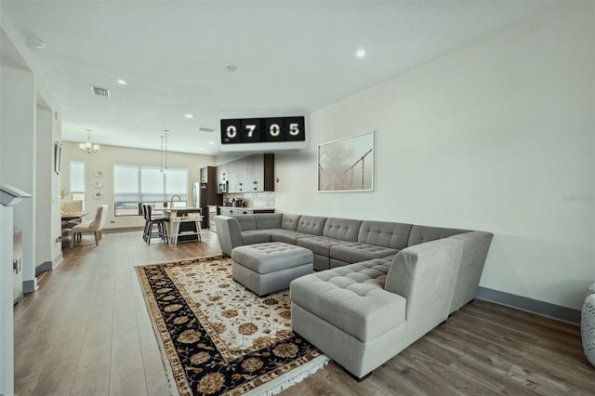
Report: 7 h 05 min
